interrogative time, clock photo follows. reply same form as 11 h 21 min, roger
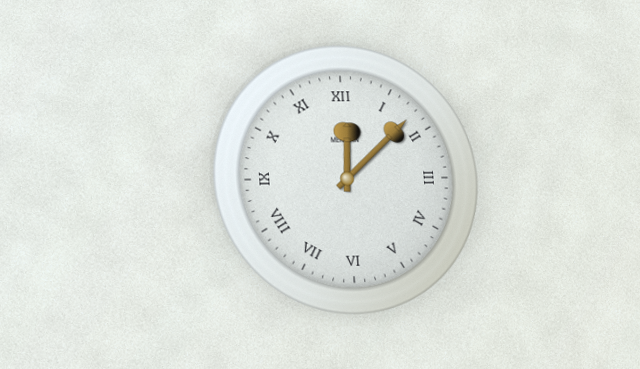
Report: 12 h 08 min
